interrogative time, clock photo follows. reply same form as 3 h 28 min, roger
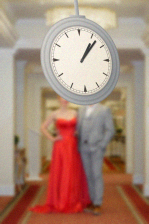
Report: 1 h 07 min
